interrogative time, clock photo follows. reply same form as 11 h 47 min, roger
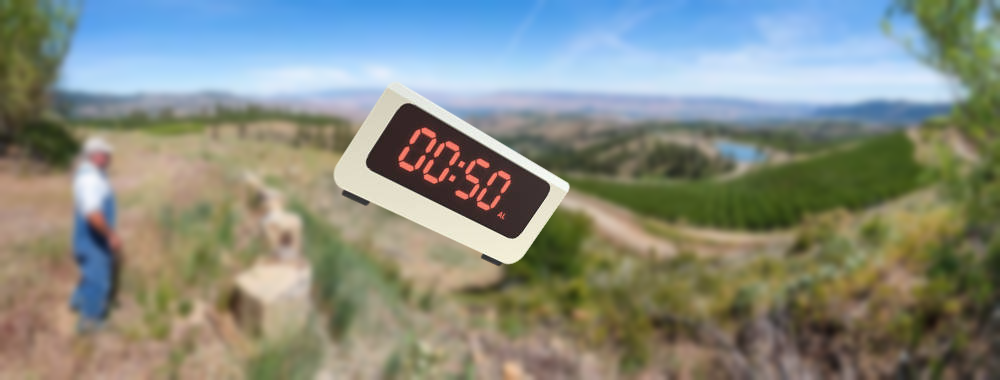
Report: 0 h 50 min
